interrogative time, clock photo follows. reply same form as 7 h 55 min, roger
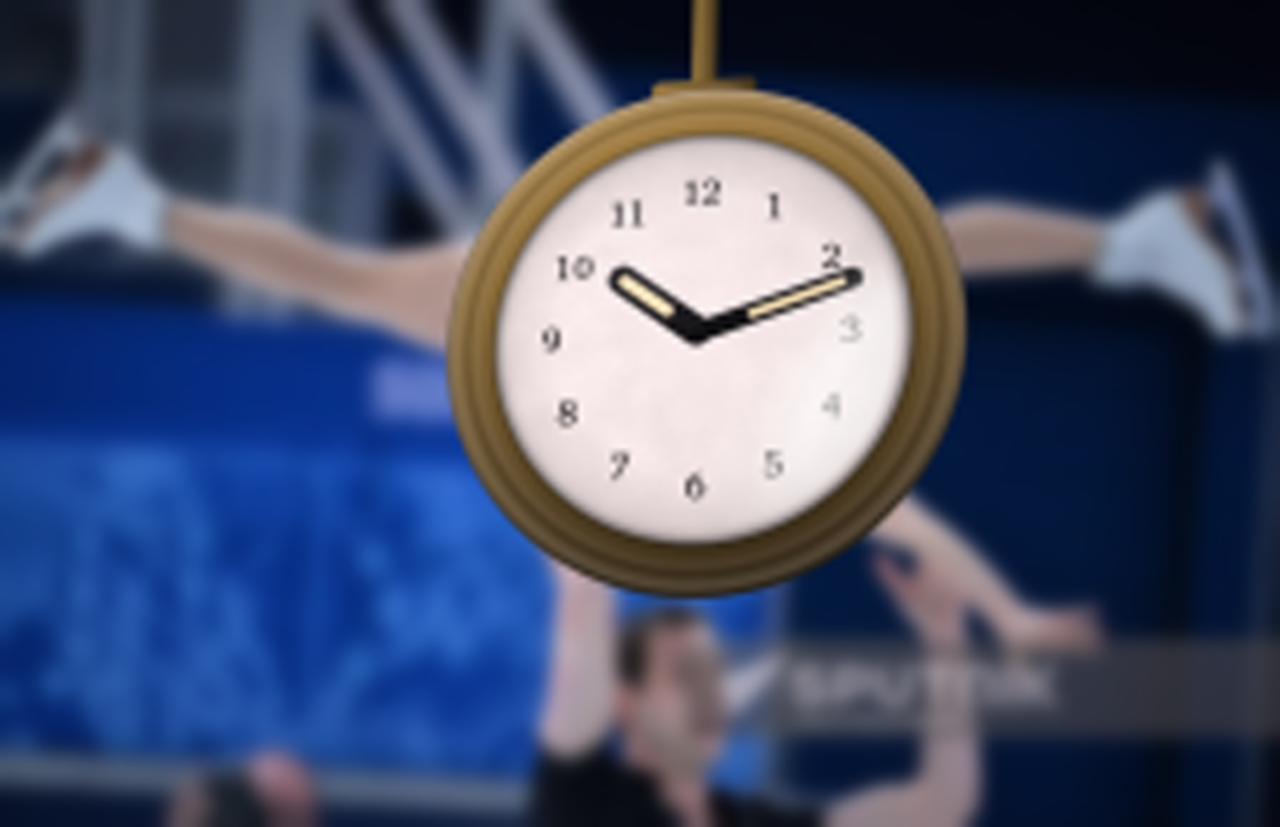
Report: 10 h 12 min
